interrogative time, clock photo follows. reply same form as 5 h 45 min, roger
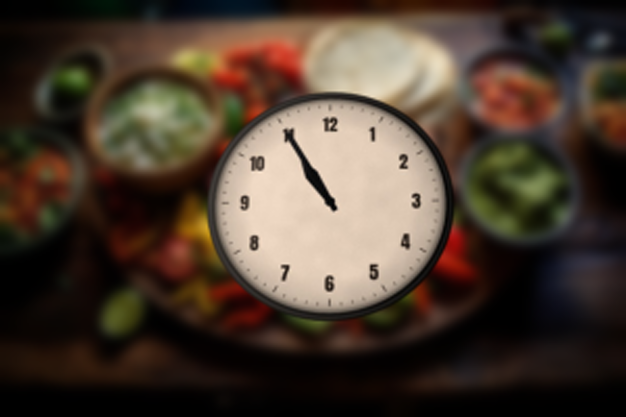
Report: 10 h 55 min
